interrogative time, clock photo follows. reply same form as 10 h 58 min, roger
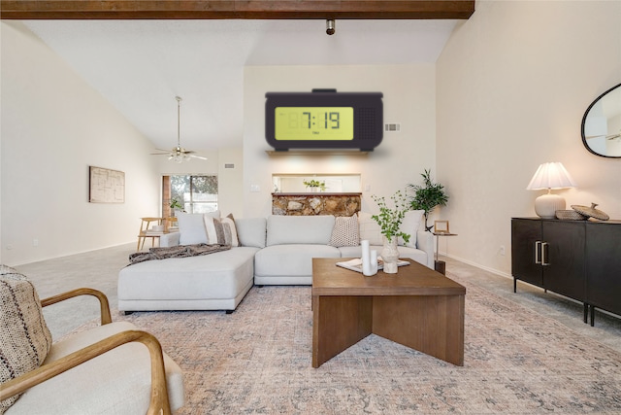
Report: 7 h 19 min
